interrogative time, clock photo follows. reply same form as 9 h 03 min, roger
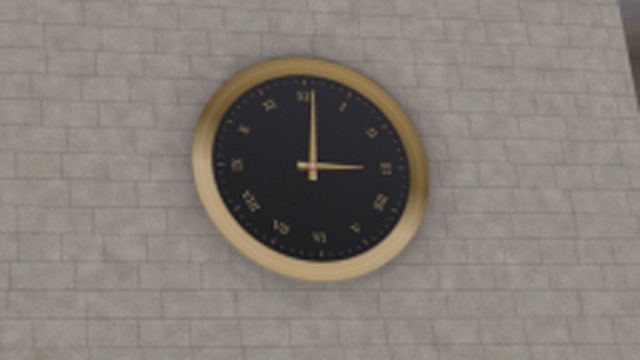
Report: 3 h 01 min
